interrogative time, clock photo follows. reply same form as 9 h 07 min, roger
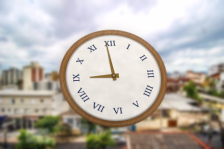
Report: 8 h 59 min
